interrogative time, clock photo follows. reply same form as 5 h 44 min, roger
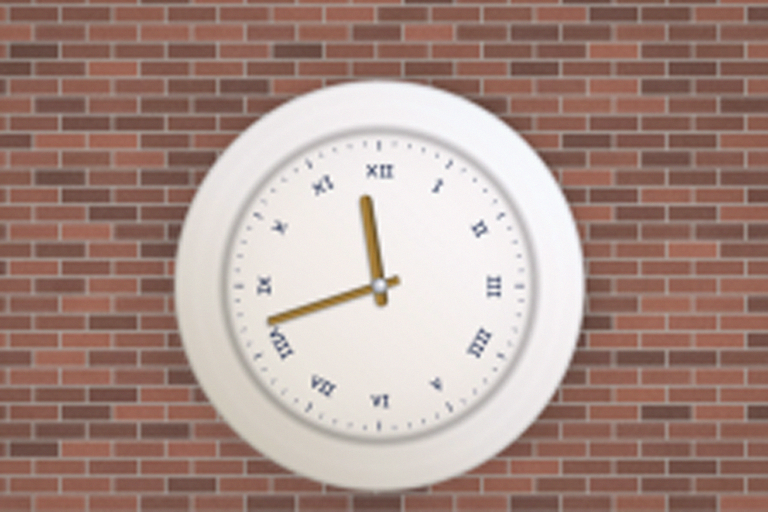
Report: 11 h 42 min
